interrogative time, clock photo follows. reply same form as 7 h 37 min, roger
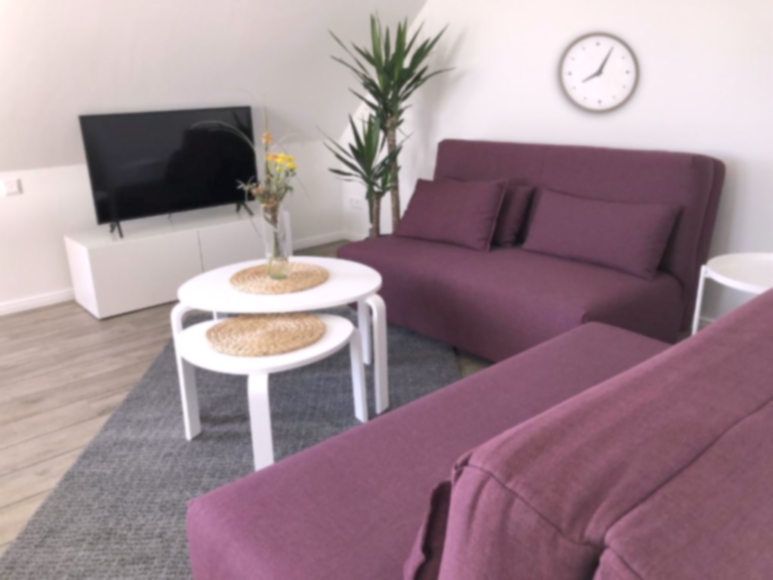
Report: 8 h 05 min
